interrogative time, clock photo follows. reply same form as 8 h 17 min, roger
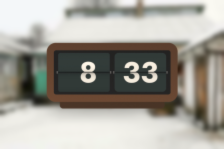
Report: 8 h 33 min
